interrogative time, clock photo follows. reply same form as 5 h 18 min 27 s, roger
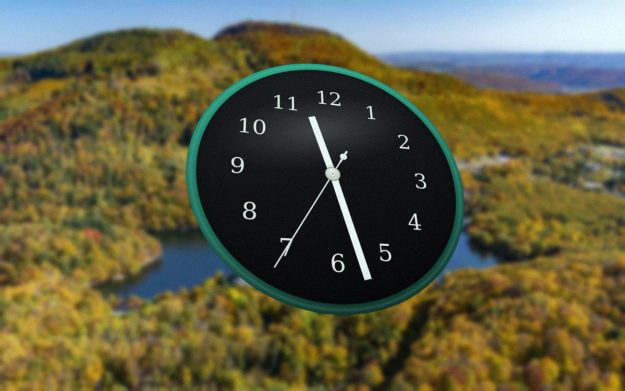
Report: 11 h 27 min 35 s
